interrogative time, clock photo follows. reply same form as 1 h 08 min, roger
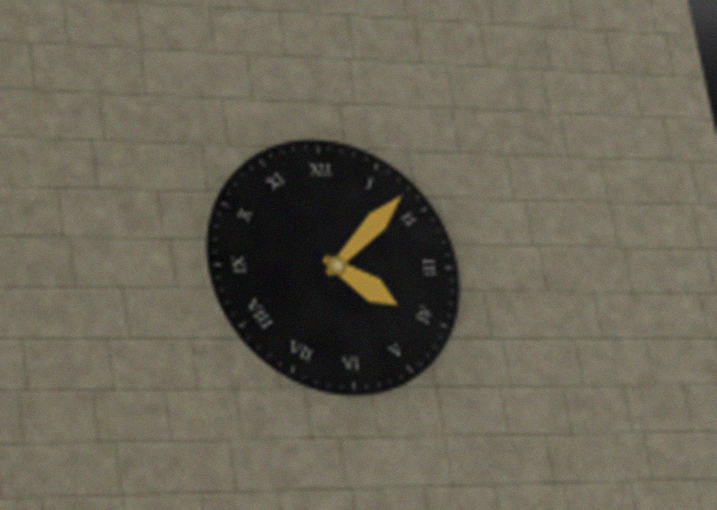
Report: 4 h 08 min
